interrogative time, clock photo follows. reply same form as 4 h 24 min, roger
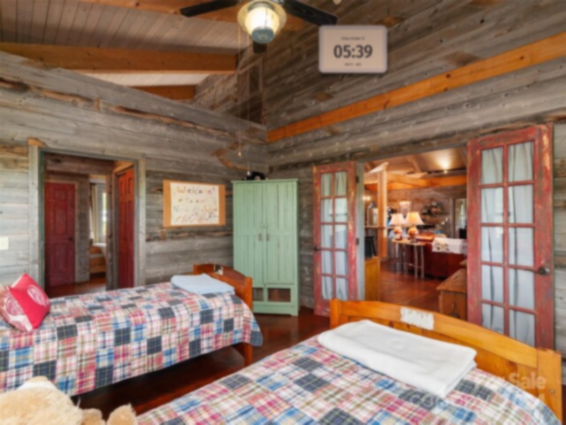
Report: 5 h 39 min
